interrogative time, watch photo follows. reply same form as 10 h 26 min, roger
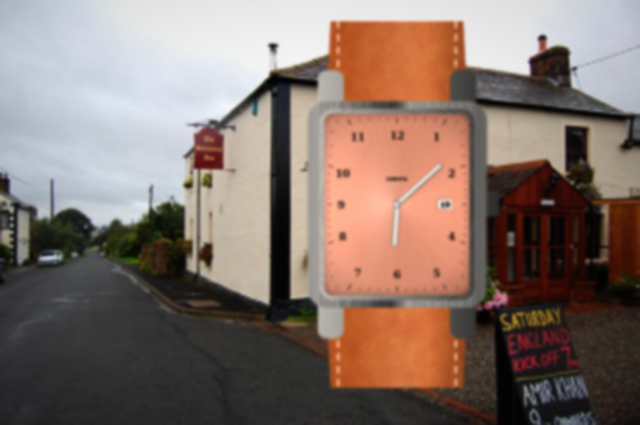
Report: 6 h 08 min
